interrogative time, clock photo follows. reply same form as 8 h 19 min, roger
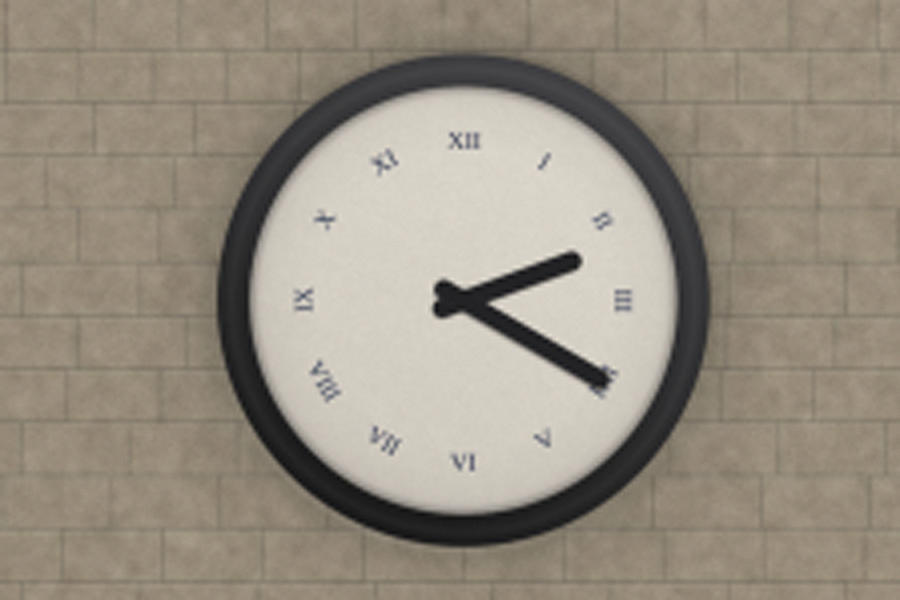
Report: 2 h 20 min
